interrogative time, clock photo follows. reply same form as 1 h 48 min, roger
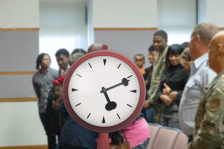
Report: 5 h 11 min
